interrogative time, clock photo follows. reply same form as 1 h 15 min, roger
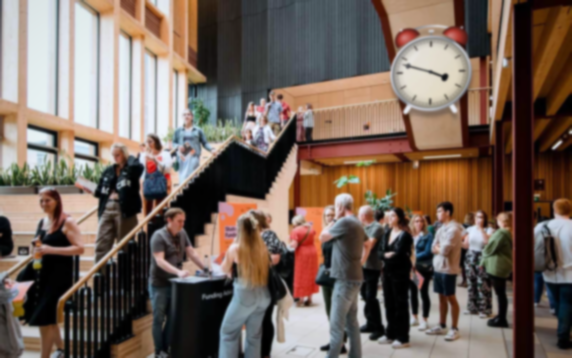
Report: 3 h 48 min
